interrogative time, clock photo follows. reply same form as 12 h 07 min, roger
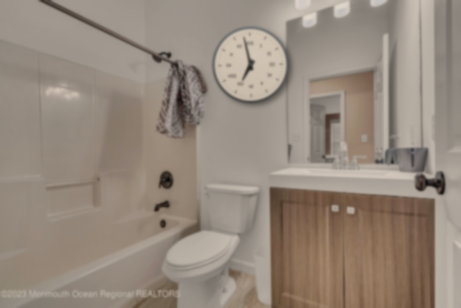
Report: 6 h 58 min
